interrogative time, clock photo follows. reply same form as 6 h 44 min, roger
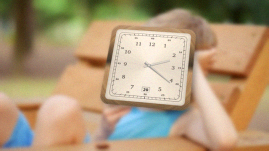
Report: 2 h 21 min
